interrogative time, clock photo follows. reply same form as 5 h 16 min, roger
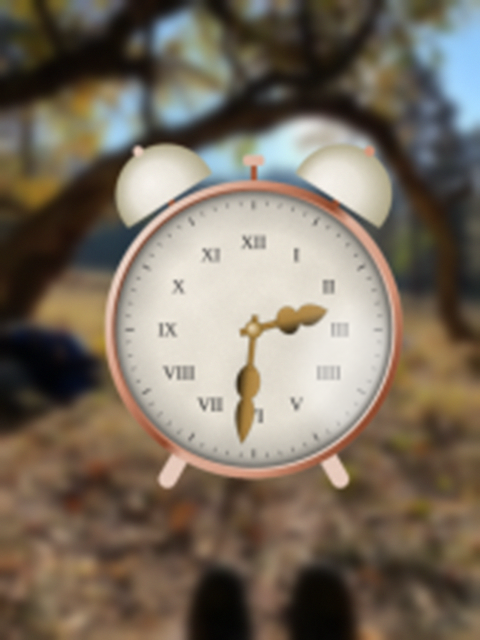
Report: 2 h 31 min
